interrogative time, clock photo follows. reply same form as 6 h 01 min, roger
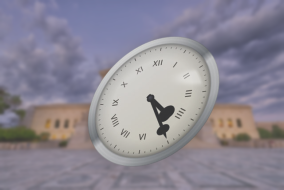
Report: 4 h 25 min
